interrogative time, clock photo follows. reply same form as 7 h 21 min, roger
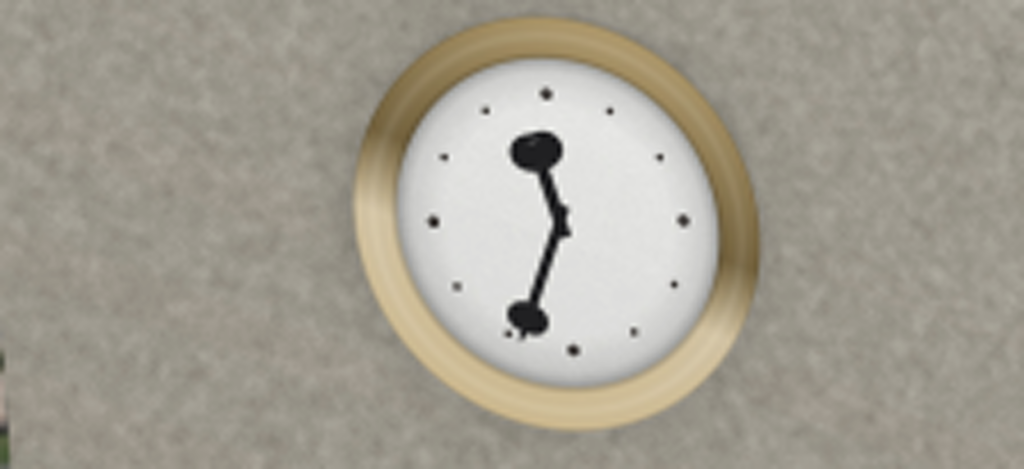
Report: 11 h 34 min
